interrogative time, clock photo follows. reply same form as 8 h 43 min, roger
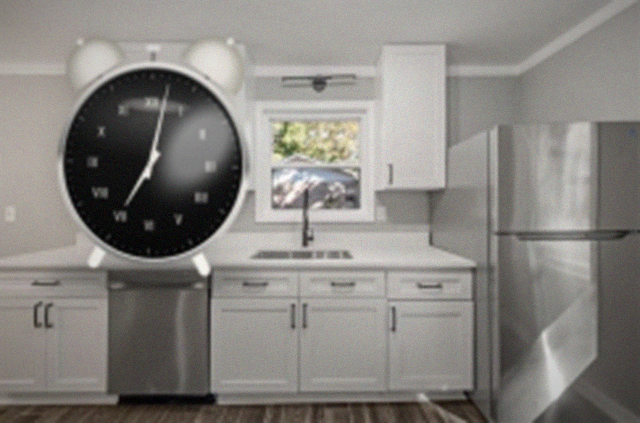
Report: 7 h 02 min
